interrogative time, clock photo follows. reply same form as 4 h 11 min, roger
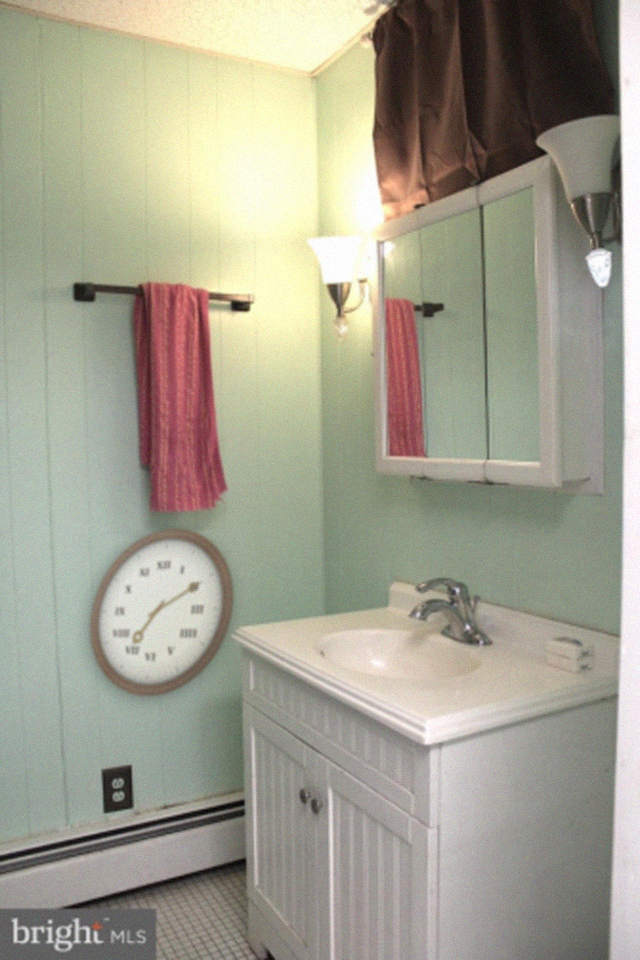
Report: 7 h 10 min
